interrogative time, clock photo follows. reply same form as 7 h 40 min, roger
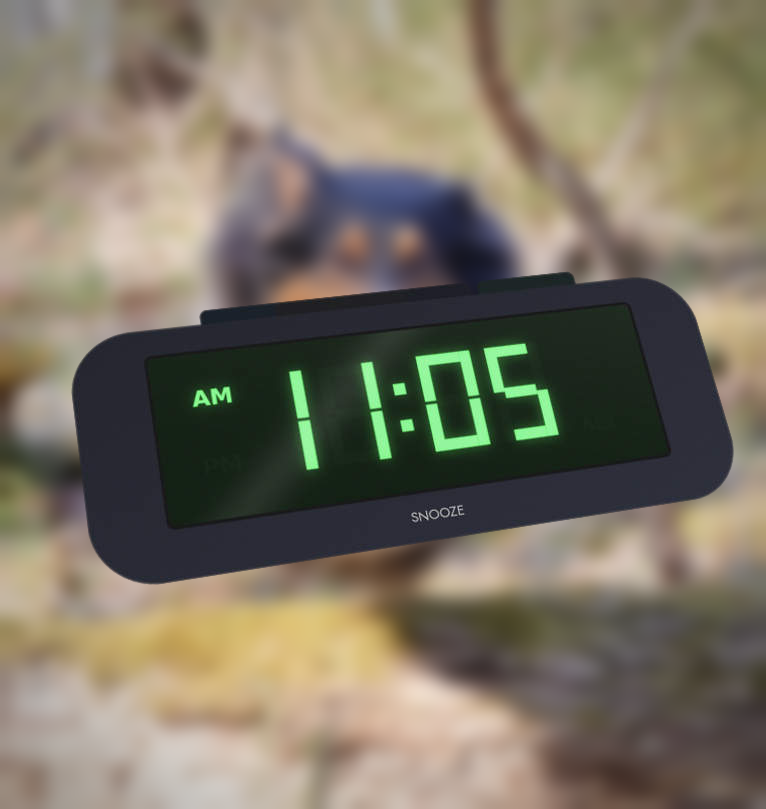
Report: 11 h 05 min
